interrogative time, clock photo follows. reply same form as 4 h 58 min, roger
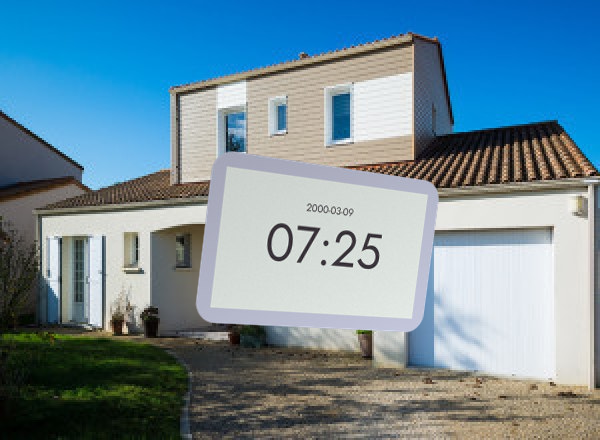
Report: 7 h 25 min
